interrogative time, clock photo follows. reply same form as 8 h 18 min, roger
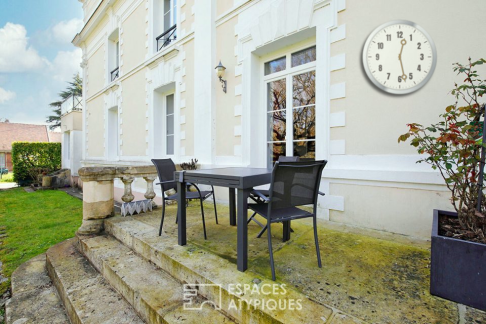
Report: 12 h 28 min
